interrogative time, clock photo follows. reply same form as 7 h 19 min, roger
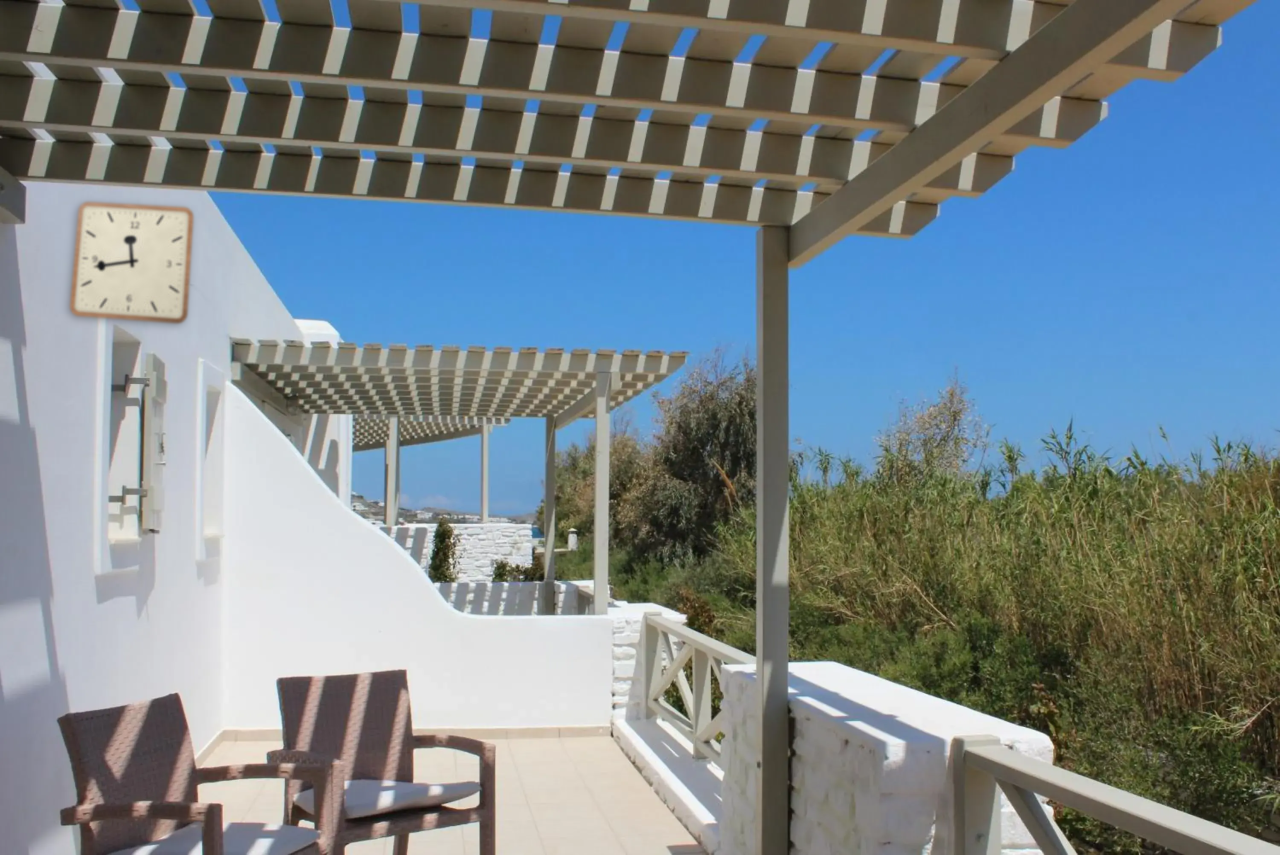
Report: 11 h 43 min
